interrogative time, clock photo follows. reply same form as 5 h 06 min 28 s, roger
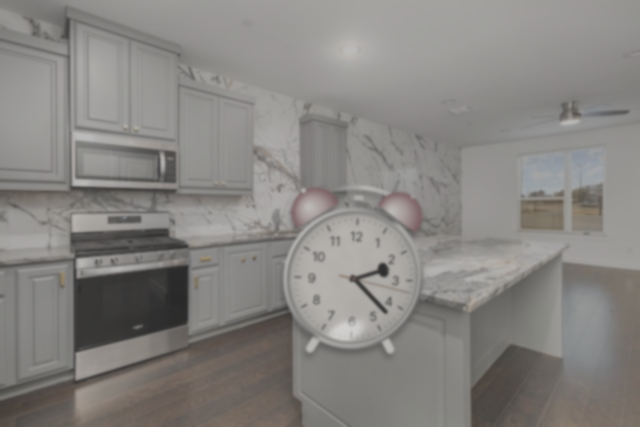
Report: 2 h 22 min 17 s
